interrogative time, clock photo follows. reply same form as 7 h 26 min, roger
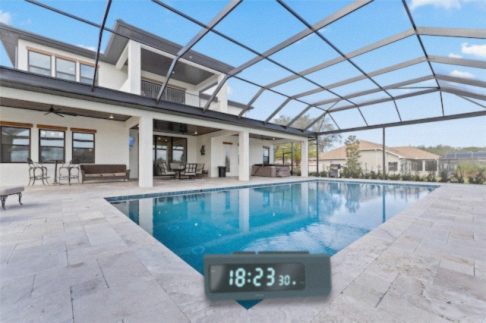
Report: 18 h 23 min
